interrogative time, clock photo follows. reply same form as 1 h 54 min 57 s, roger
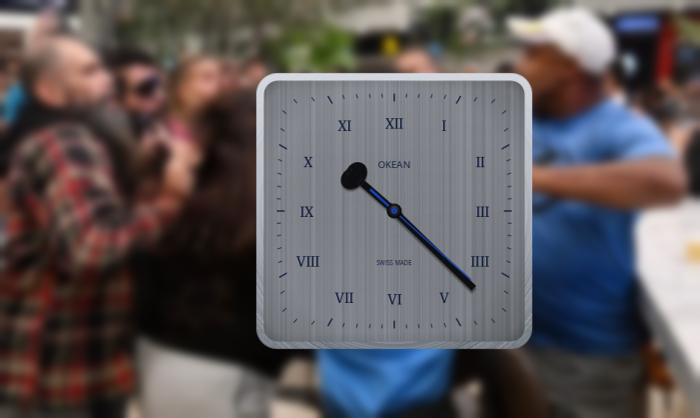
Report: 10 h 22 min 22 s
